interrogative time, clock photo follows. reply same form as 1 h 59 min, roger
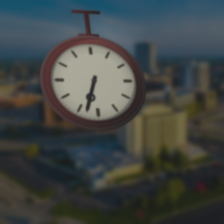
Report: 6 h 33 min
